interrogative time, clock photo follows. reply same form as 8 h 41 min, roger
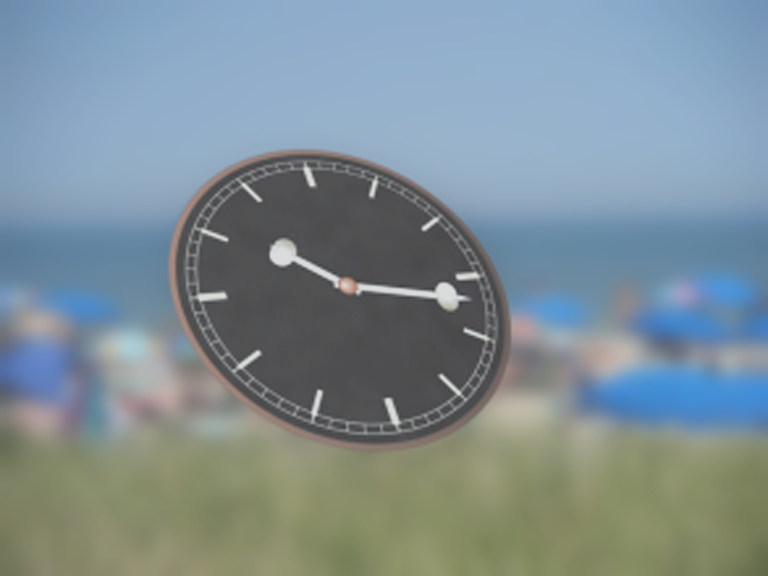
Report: 10 h 17 min
